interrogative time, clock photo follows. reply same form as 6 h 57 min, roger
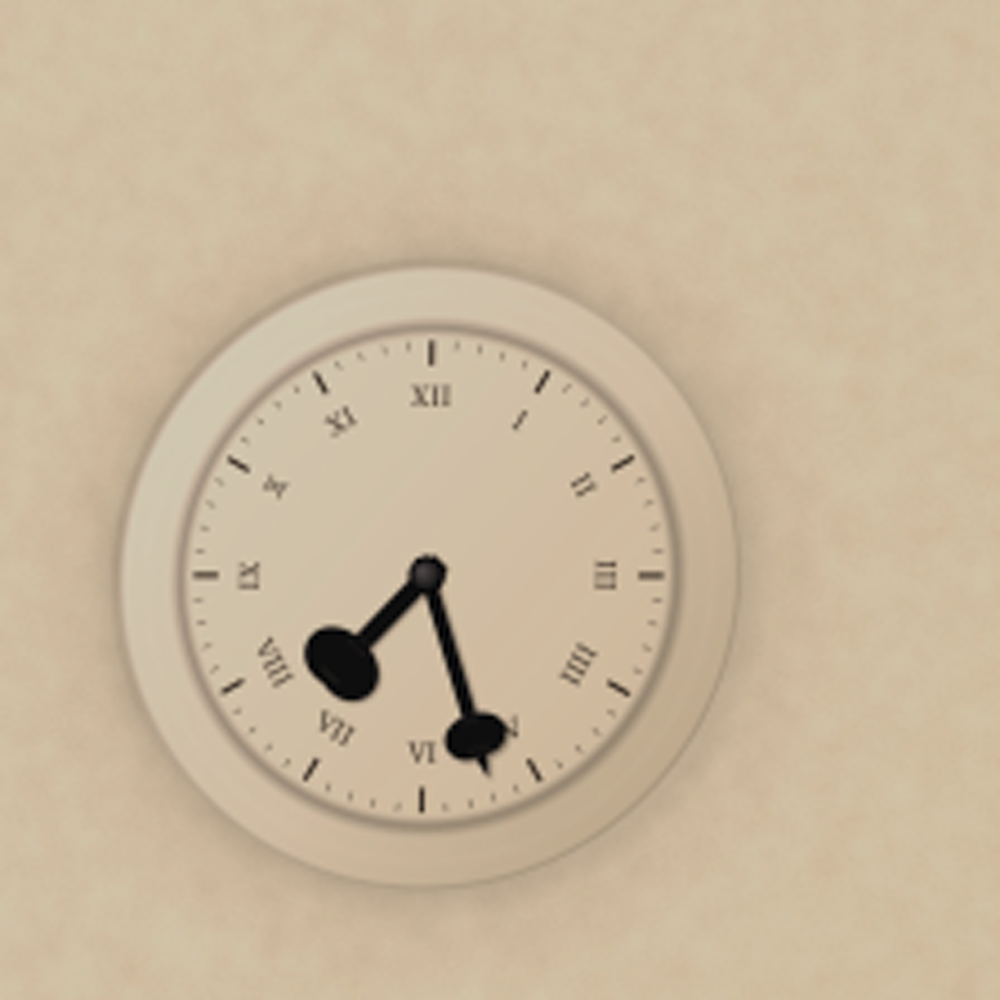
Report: 7 h 27 min
